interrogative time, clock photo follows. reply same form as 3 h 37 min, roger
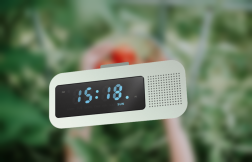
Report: 15 h 18 min
